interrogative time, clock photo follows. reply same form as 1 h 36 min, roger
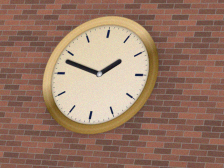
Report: 1 h 48 min
